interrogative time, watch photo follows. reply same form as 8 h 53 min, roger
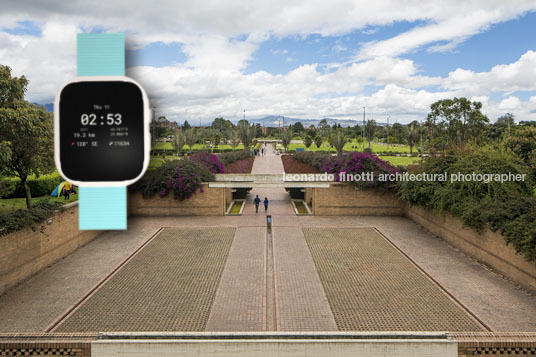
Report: 2 h 53 min
